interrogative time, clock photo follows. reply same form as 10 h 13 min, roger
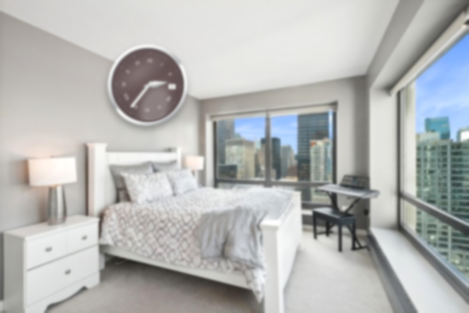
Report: 2 h 36 min
